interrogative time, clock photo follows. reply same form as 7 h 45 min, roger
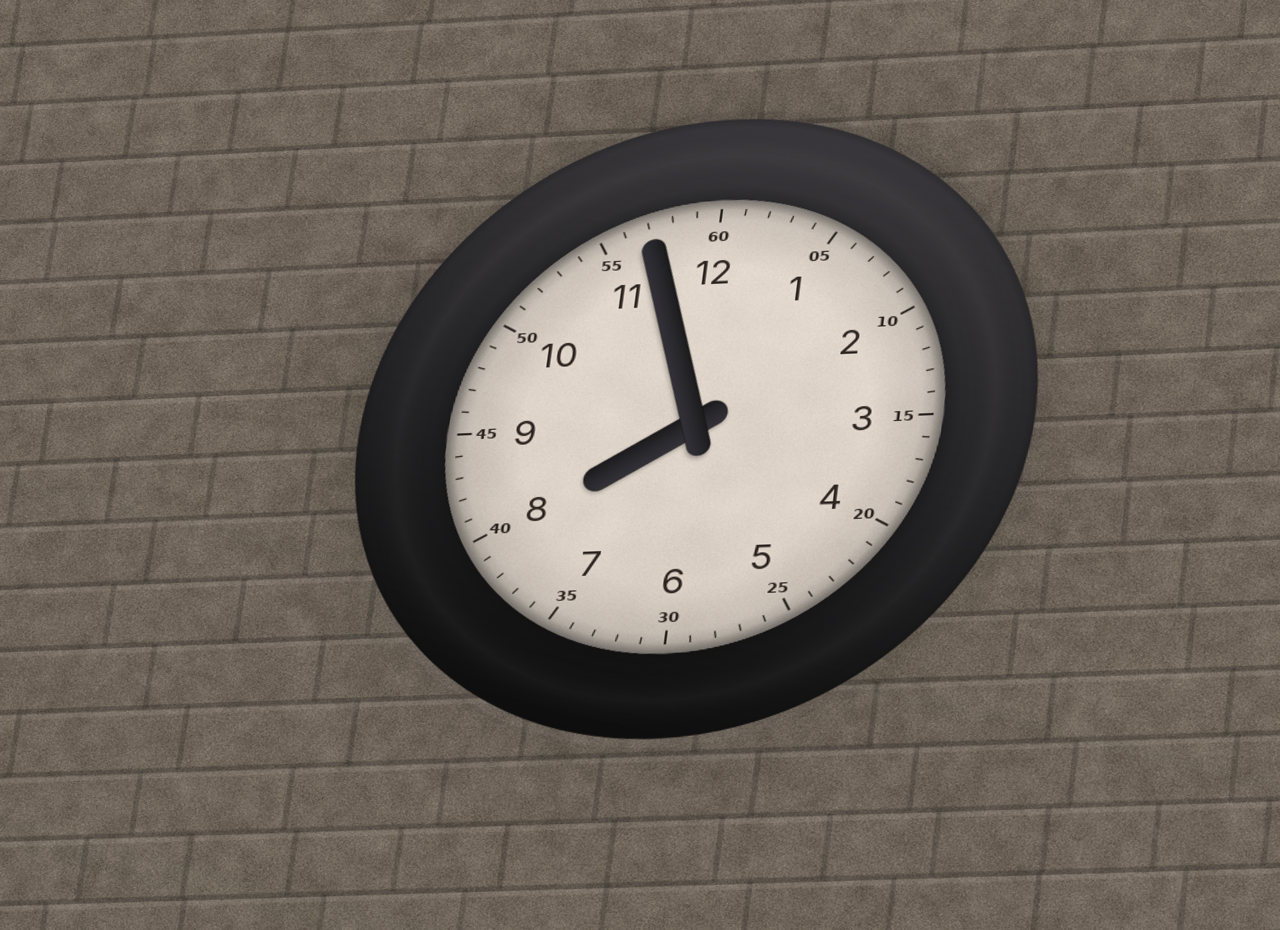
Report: 7 h 57 min
